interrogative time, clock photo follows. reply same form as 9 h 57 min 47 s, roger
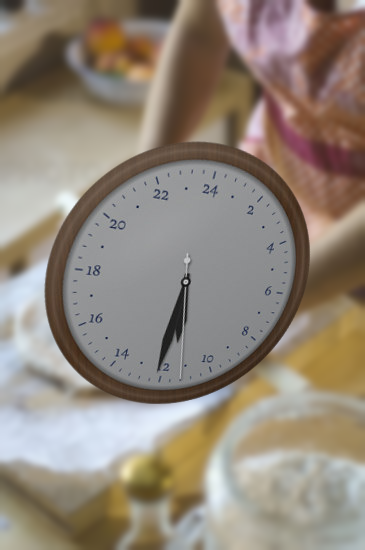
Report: 11 h 30 min 28 s
